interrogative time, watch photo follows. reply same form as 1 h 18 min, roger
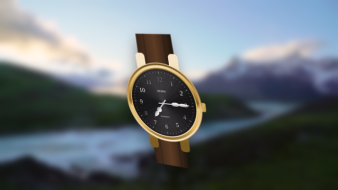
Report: 7 h 15 min
